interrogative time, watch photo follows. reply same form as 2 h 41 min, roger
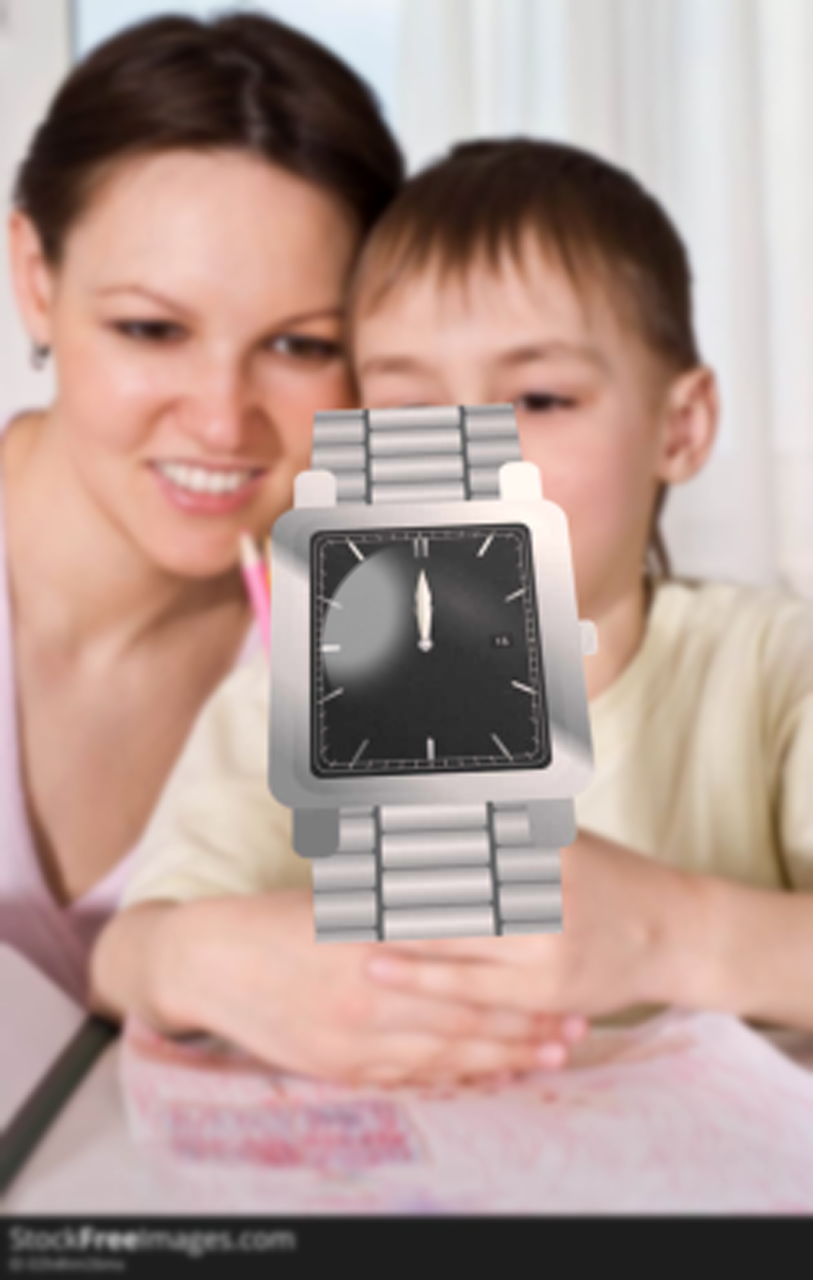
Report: 12 h 00 min
